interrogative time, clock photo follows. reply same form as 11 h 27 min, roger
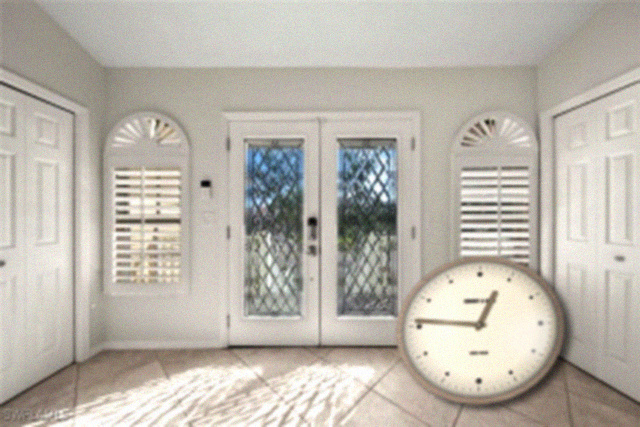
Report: 12 h 46 min
